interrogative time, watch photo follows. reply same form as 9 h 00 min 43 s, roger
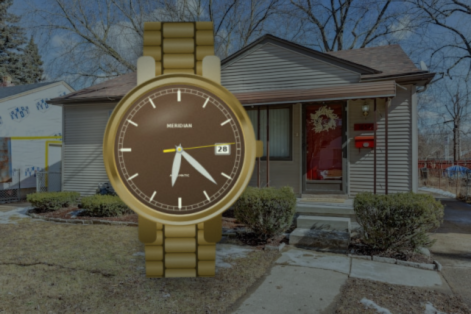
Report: 6 h 22 min 14 s
